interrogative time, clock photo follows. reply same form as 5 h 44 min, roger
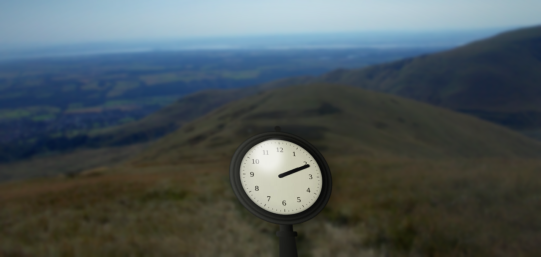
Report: 2 h 11 min
